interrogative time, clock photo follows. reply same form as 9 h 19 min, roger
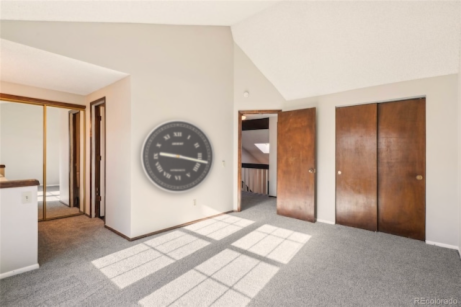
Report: 9 h 17 min
